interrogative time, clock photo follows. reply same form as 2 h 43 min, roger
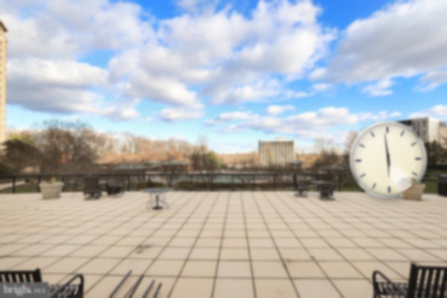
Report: 5 h 59 min
